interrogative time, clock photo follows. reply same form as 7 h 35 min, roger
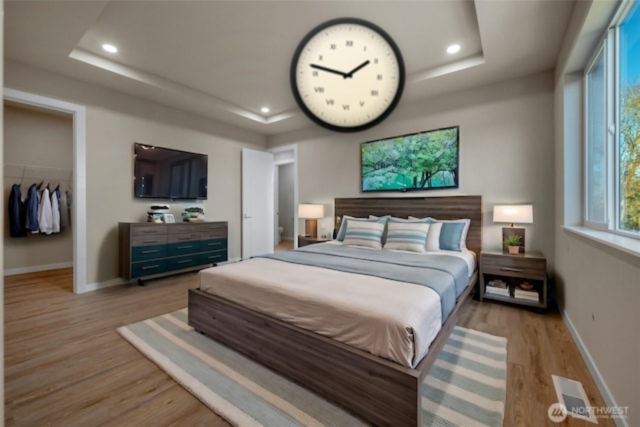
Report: 1 h 47 min
